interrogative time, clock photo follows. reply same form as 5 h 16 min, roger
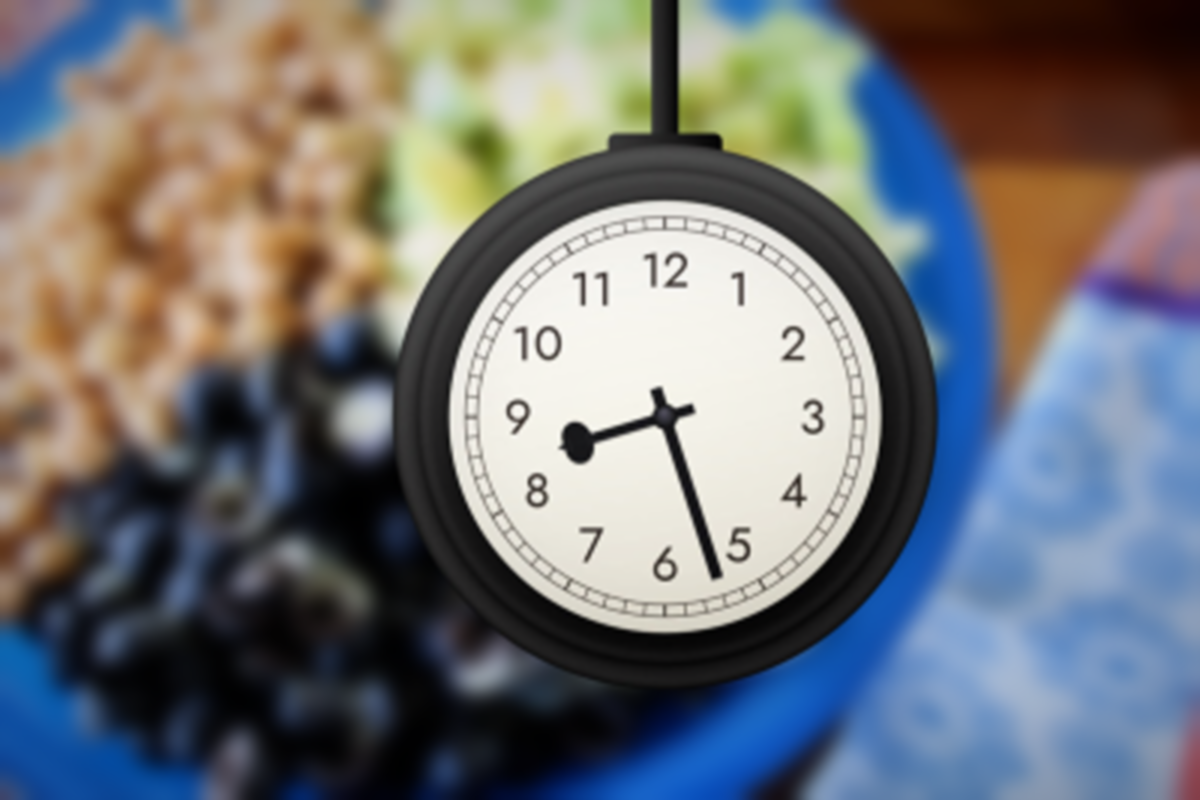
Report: 8 h 27 min
